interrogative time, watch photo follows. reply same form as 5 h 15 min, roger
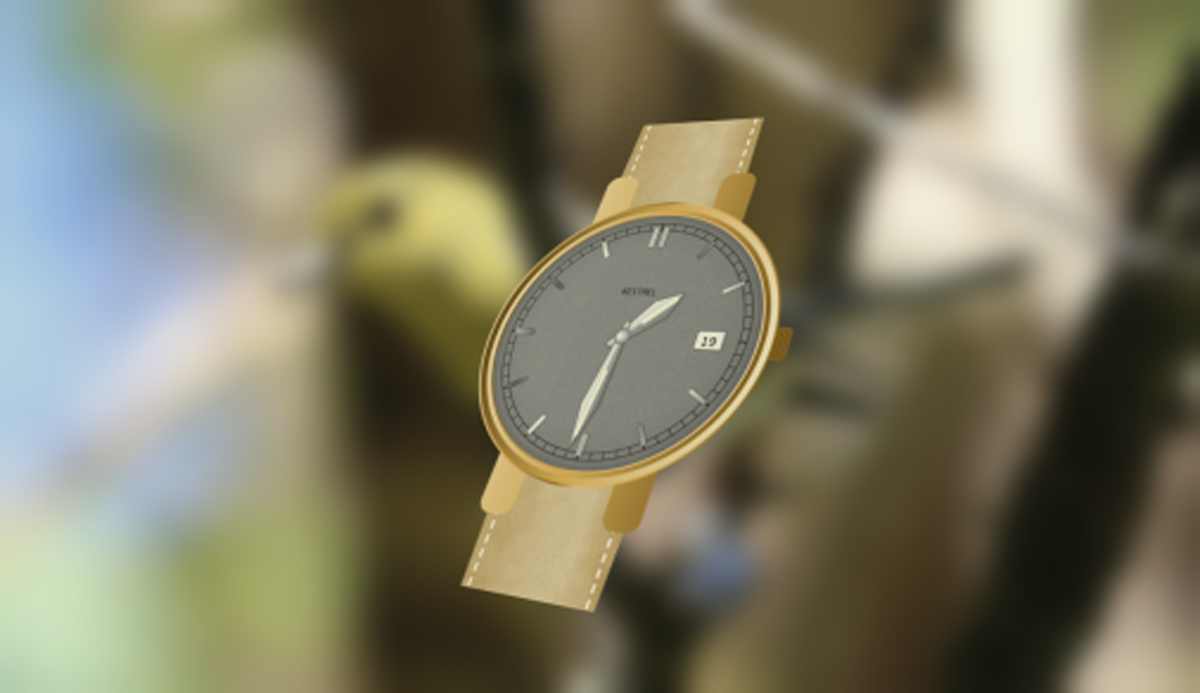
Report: 1 h 31 min
